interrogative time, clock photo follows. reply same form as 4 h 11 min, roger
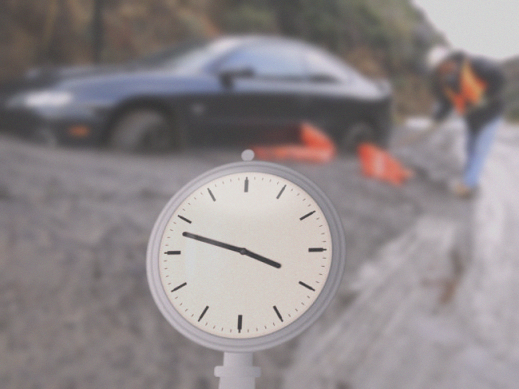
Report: 3 h 48 min
